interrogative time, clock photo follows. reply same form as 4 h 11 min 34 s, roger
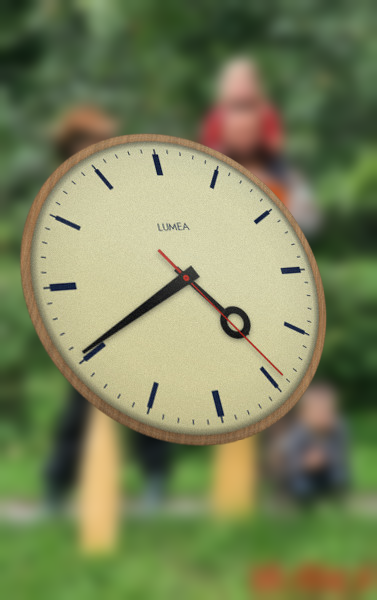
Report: 4 h 40 min 24 s
